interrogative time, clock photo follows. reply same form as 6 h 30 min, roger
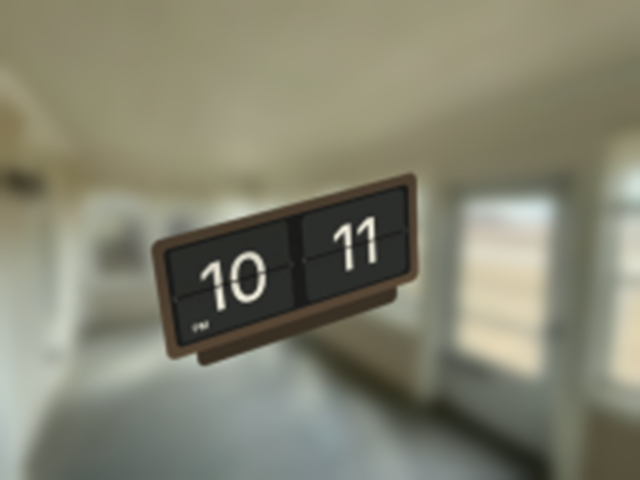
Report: 10 h 11 min
